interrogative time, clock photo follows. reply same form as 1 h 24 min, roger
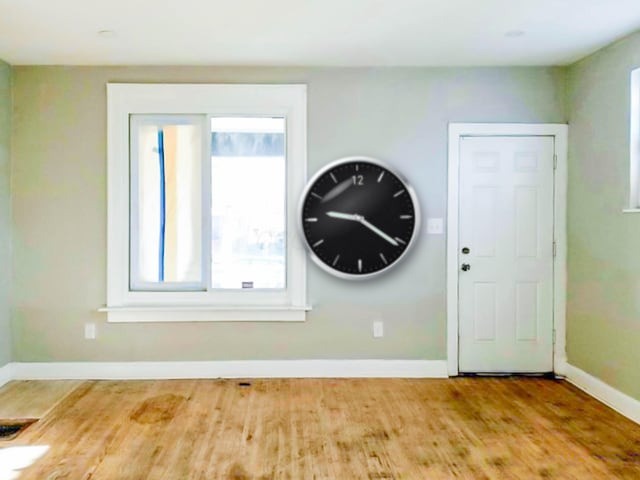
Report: 9 h 21 min
